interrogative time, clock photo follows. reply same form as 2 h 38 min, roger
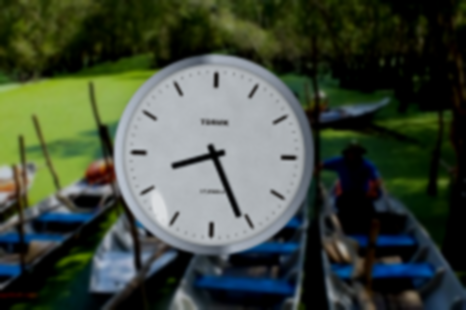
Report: 8 h 26 min
